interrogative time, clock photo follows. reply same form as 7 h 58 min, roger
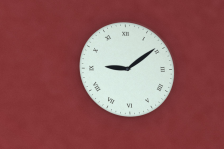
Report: 9 h 09 min
